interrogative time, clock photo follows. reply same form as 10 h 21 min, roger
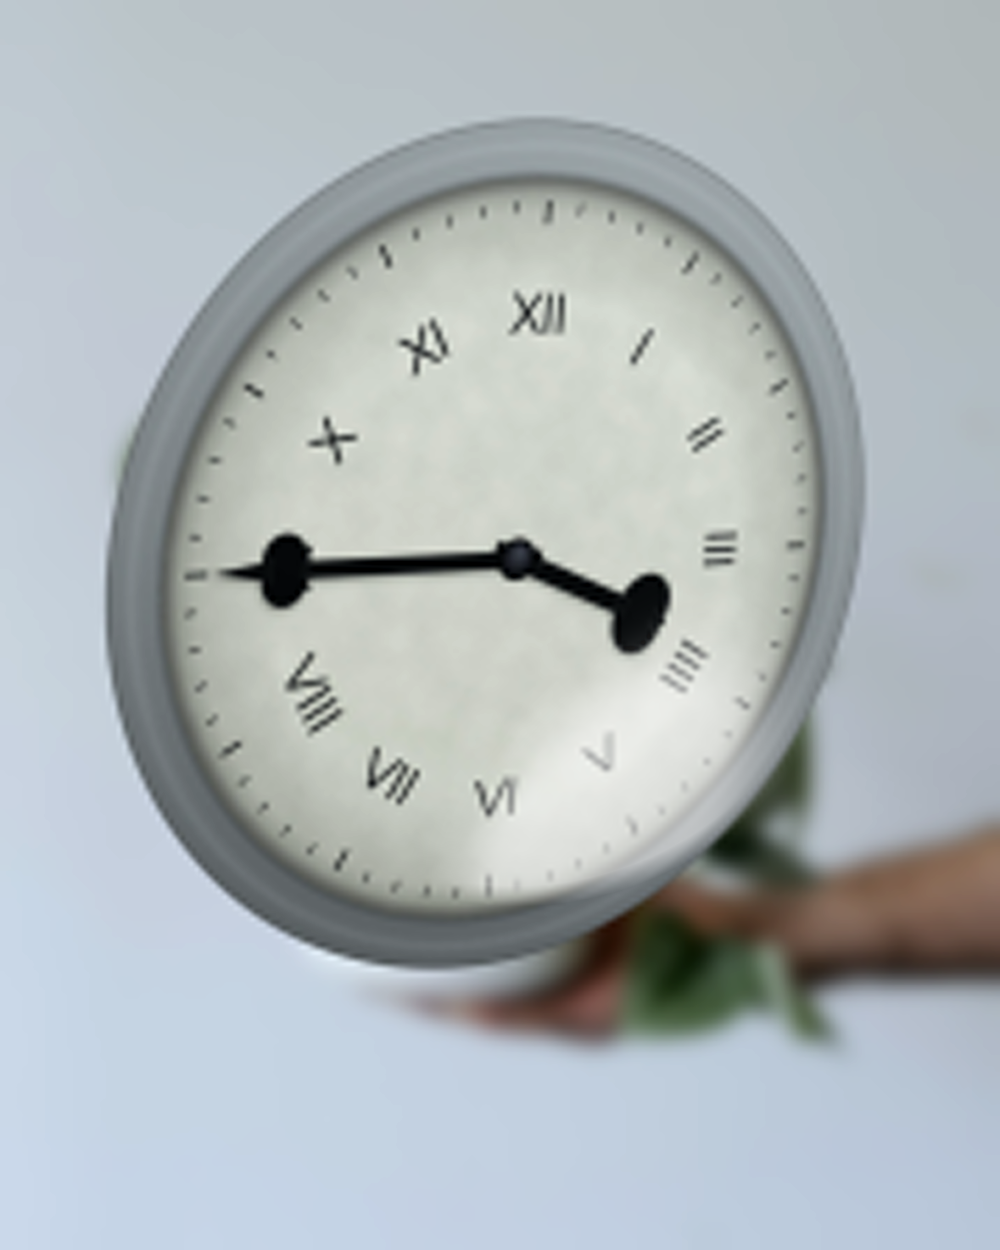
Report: 3 h 45 min
